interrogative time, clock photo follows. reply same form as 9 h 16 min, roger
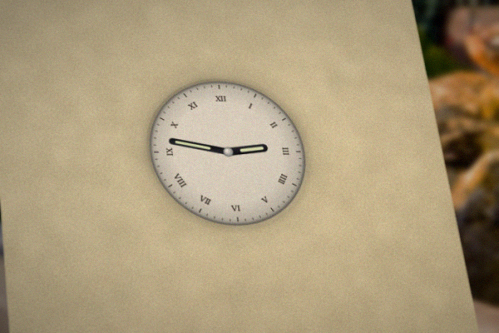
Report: 2 h 47 min
